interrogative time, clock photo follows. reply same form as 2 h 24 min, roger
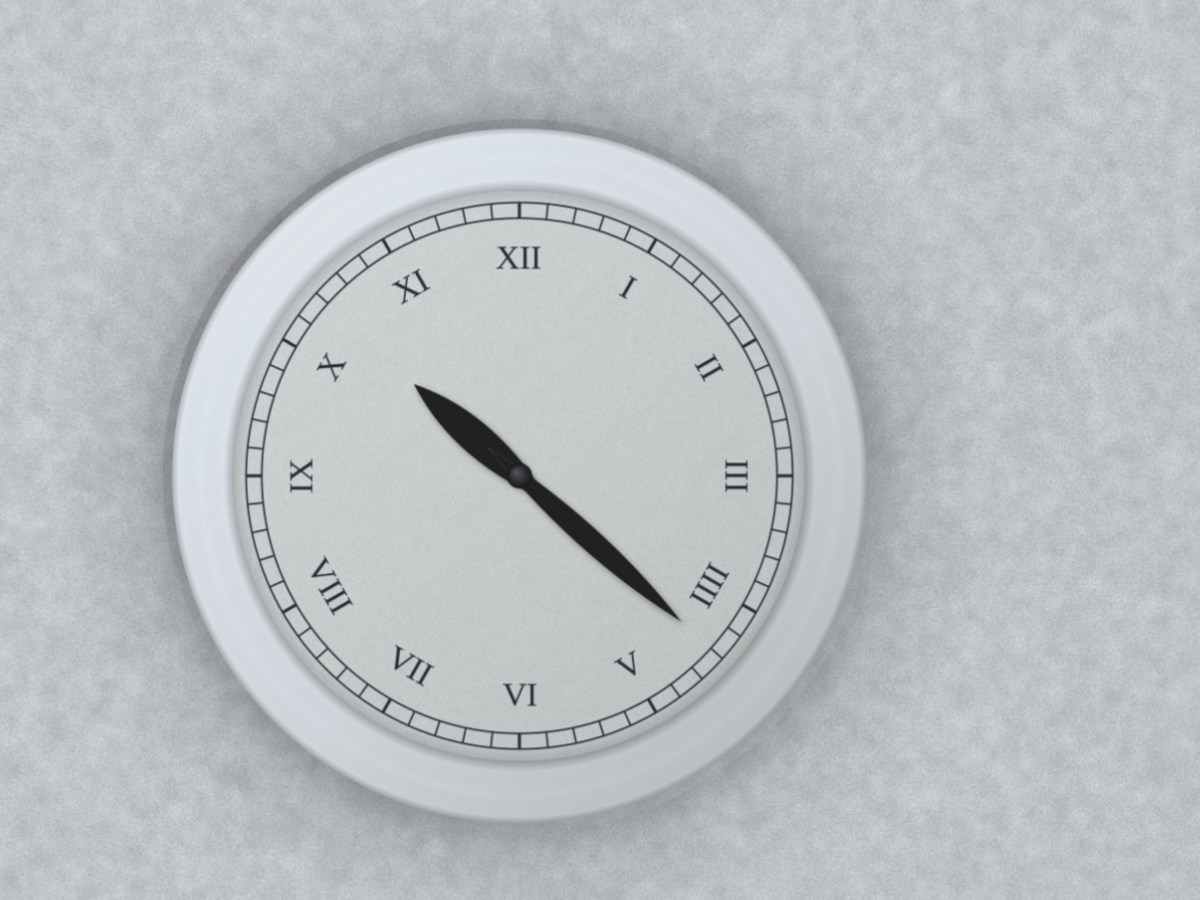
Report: 10 h 22 min
